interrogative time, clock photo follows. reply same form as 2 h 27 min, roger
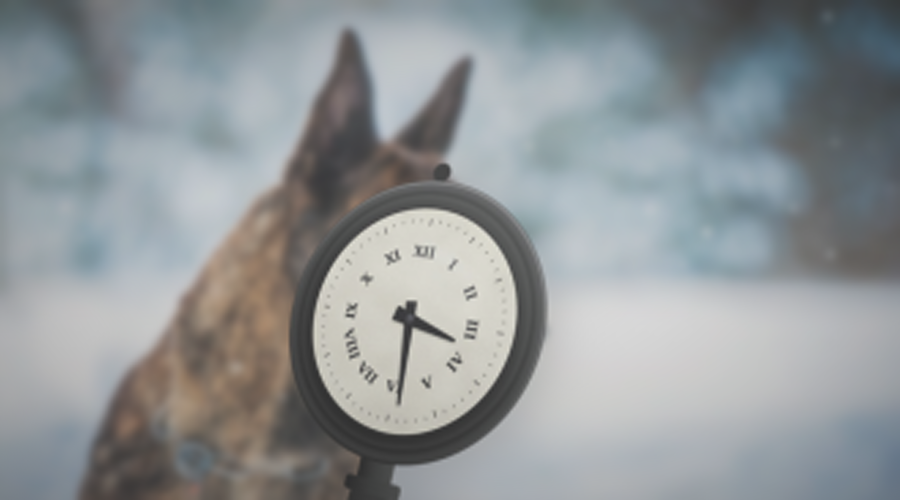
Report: 3 h 29 min
